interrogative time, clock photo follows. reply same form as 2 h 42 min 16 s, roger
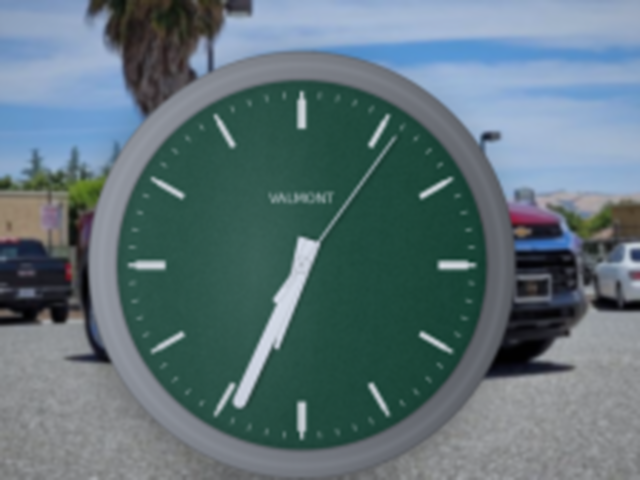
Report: 6 h 34 min 06 s
